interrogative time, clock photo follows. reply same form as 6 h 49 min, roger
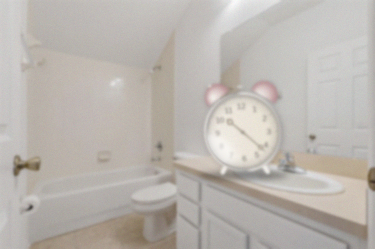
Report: 10 h 22 min
